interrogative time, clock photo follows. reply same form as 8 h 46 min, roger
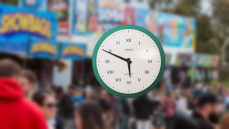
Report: 5 h 49 min
